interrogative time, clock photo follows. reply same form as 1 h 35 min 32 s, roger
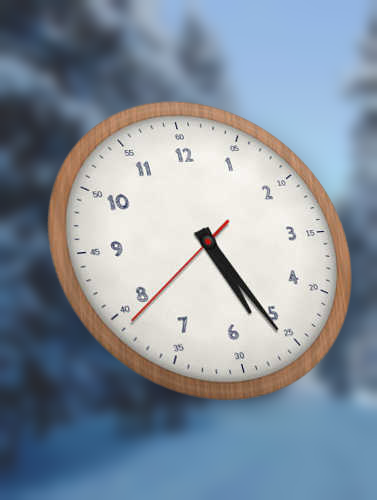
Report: 5 h 25 min 39 s
